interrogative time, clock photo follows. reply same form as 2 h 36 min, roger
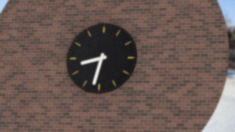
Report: 8 h 32 min
